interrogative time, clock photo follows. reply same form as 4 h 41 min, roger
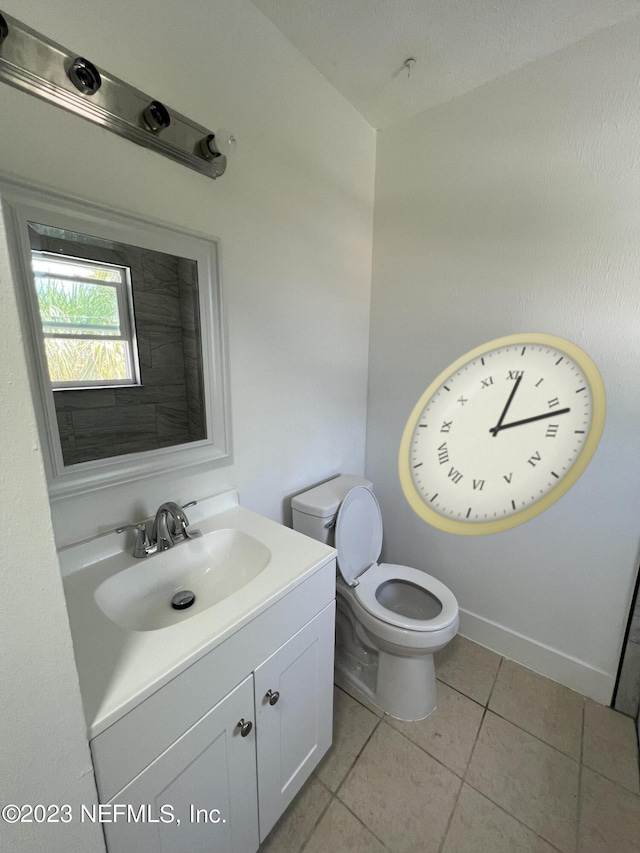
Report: 12 h 12 min
